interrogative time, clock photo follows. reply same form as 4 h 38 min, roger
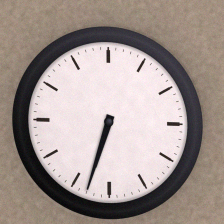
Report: 6 h 33 min
